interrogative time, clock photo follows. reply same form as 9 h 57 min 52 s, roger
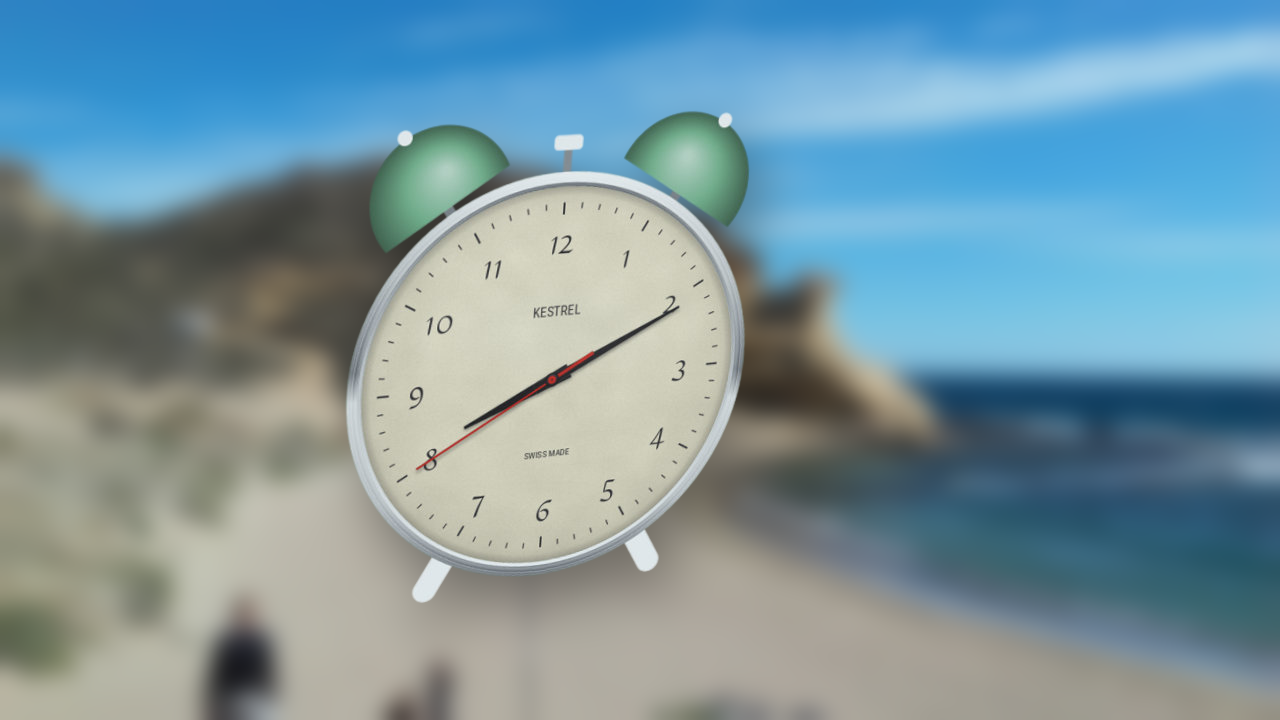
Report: 8 h 10 min 40 s
